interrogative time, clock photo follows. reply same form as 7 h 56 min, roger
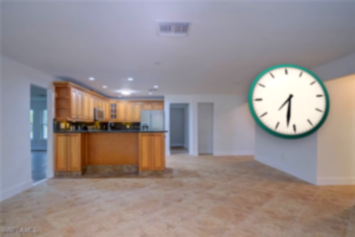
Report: 7 h 32 min
